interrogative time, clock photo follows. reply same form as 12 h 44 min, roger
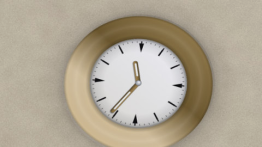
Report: 11 h 36 min
